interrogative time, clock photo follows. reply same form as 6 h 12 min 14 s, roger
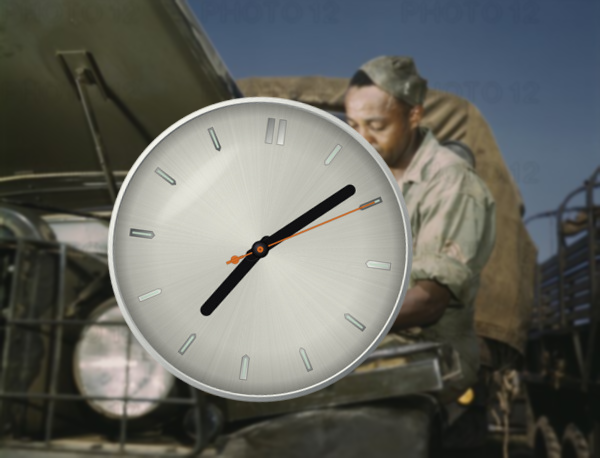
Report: 7 h 08 min 10 s
